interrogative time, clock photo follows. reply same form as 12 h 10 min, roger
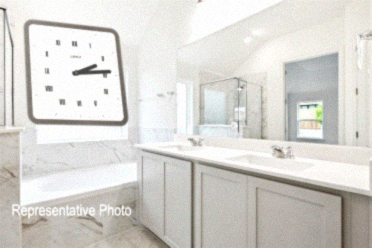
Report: 2 h 14 min
